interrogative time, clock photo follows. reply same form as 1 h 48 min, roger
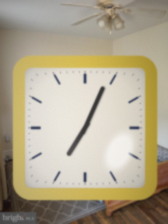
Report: 7 h 04 min
